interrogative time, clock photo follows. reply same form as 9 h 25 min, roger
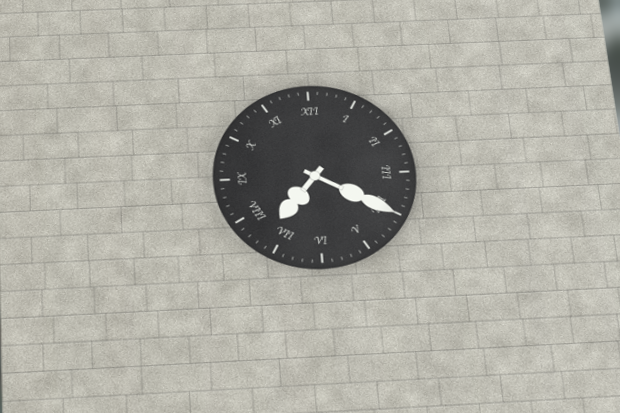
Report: 7 h 20 min
